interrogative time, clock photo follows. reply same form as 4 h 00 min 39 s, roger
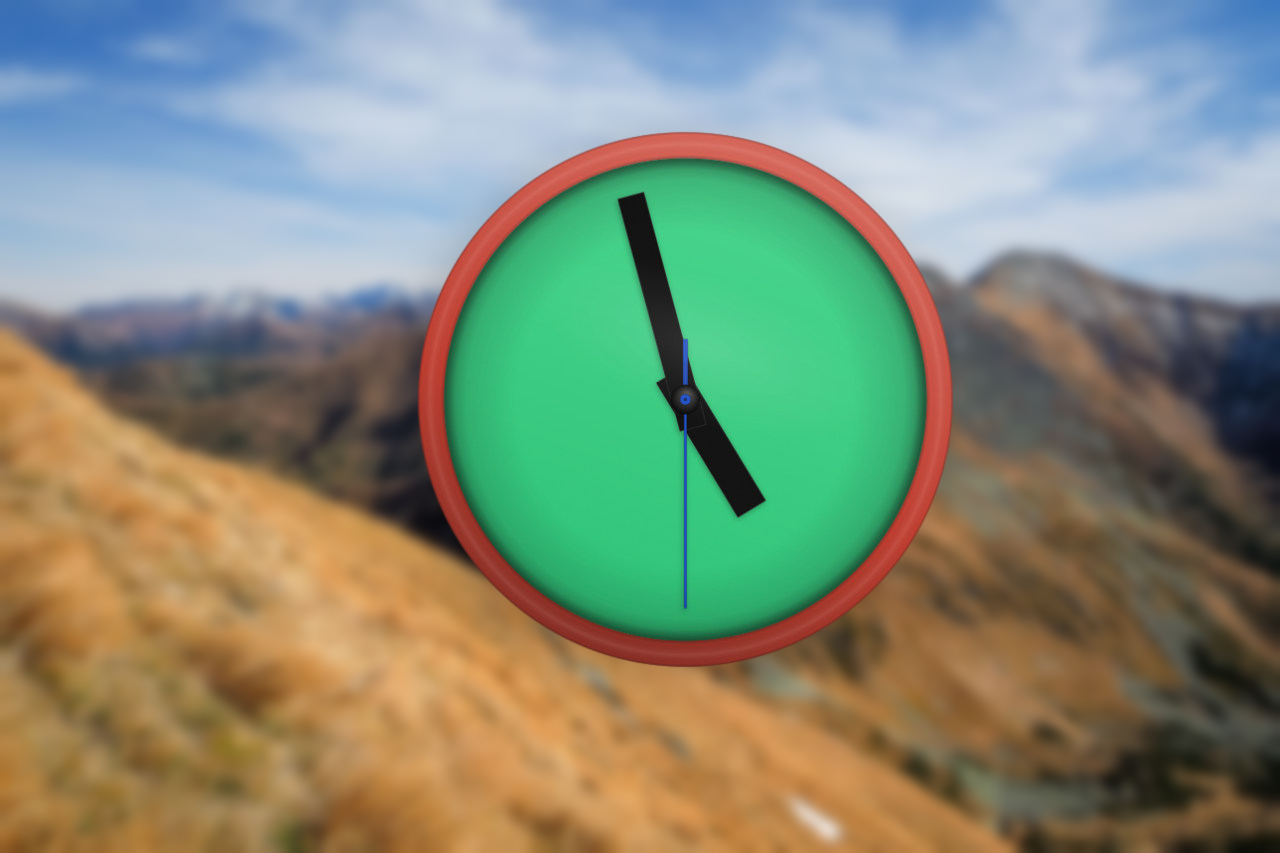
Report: 4 h 57 min 30 s
